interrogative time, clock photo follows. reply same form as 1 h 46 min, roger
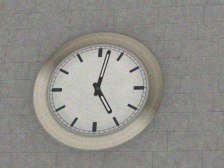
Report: 5 h 02 min
